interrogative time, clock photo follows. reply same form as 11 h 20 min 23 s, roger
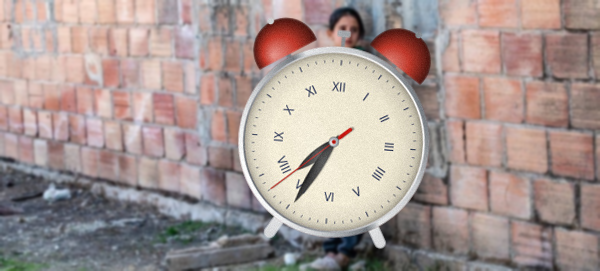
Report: 7 h 34 min 38 s
